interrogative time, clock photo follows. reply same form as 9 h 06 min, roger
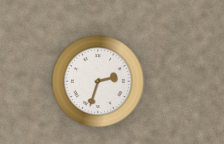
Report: 2 h 33 min
